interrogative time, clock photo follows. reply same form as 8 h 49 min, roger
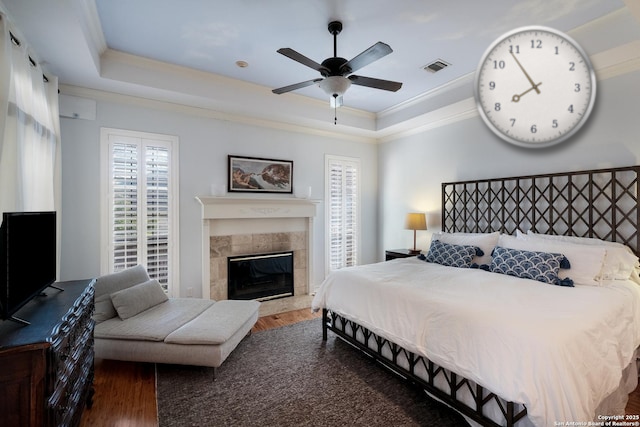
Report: 7 h 54 min
